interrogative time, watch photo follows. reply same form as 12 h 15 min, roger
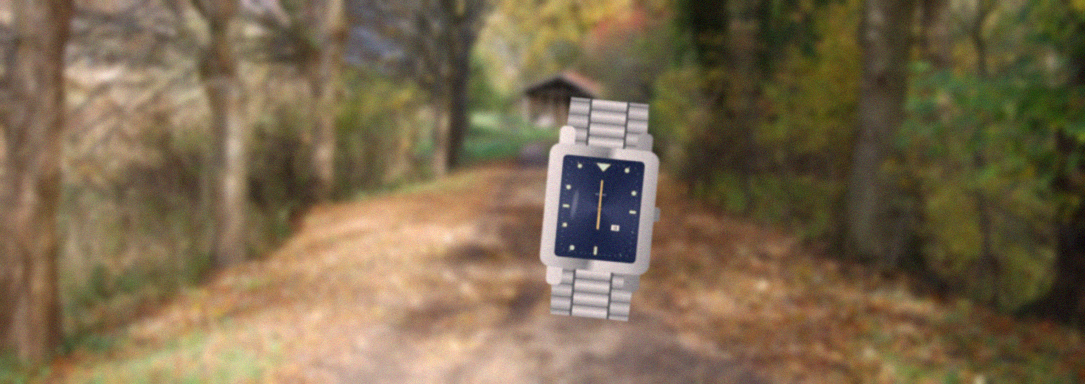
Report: 6 h 00 min
